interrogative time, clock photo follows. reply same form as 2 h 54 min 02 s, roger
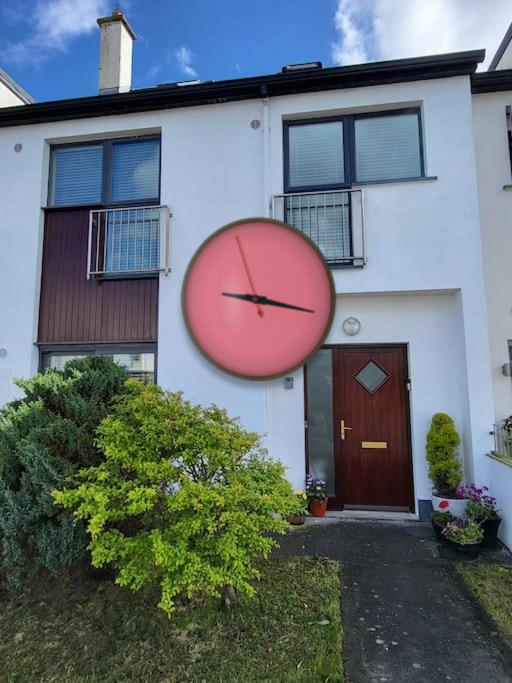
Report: 9 h 16 min 57 s
